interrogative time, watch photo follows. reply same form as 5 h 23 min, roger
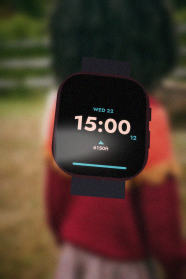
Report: 15 h 00 min
